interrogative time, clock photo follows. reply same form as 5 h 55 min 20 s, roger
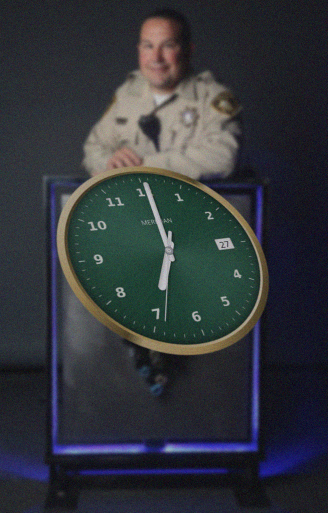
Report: 7 h 00 min 34 s
